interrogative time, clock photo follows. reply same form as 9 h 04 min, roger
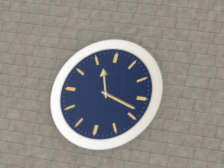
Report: 11 h 18 min
